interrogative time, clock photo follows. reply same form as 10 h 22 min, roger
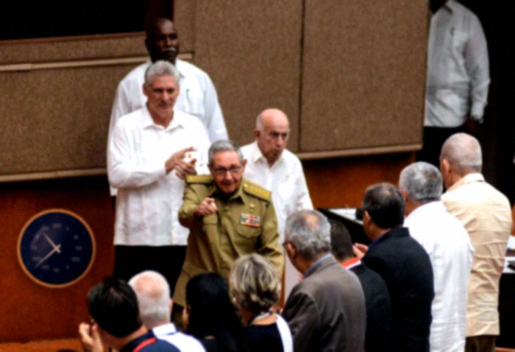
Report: 10 h 38 min
